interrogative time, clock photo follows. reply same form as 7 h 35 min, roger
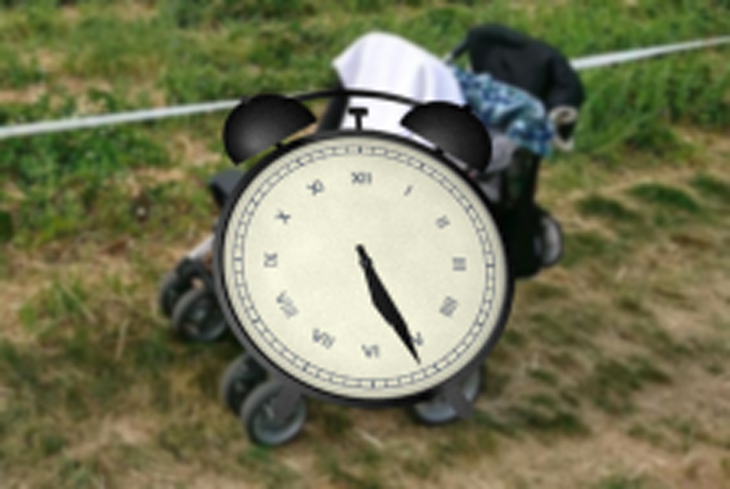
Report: 5 h 26 min
